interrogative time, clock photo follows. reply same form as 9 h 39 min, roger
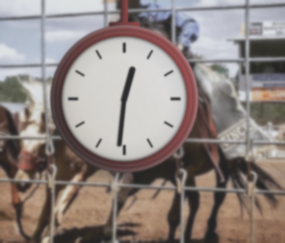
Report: 12 h 31 min
